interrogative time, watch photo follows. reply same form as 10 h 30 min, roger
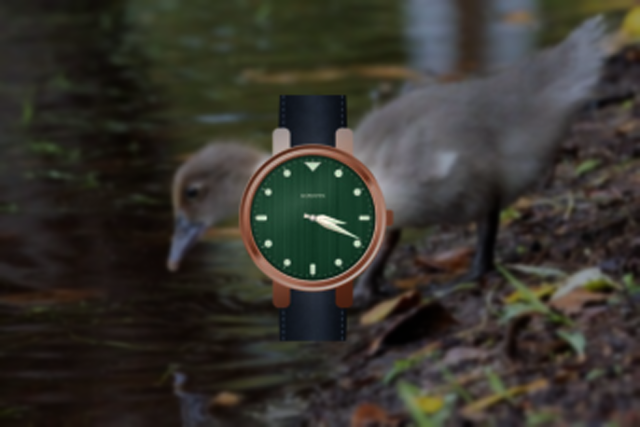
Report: 3 h 19 min
